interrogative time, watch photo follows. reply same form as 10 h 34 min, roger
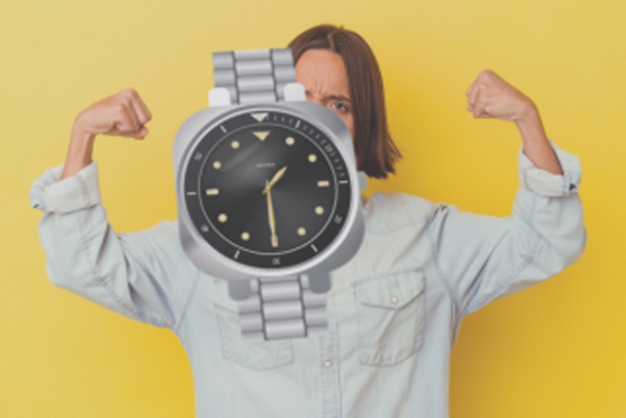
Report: 1 h 30 min
